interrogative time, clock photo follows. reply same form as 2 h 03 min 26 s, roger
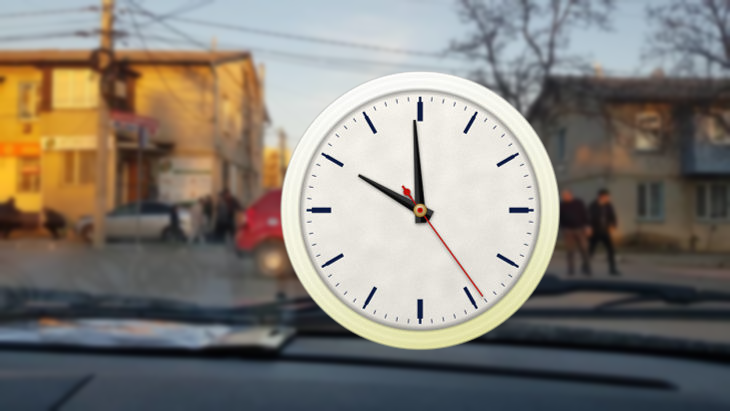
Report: 9 h 59 min 24 s
